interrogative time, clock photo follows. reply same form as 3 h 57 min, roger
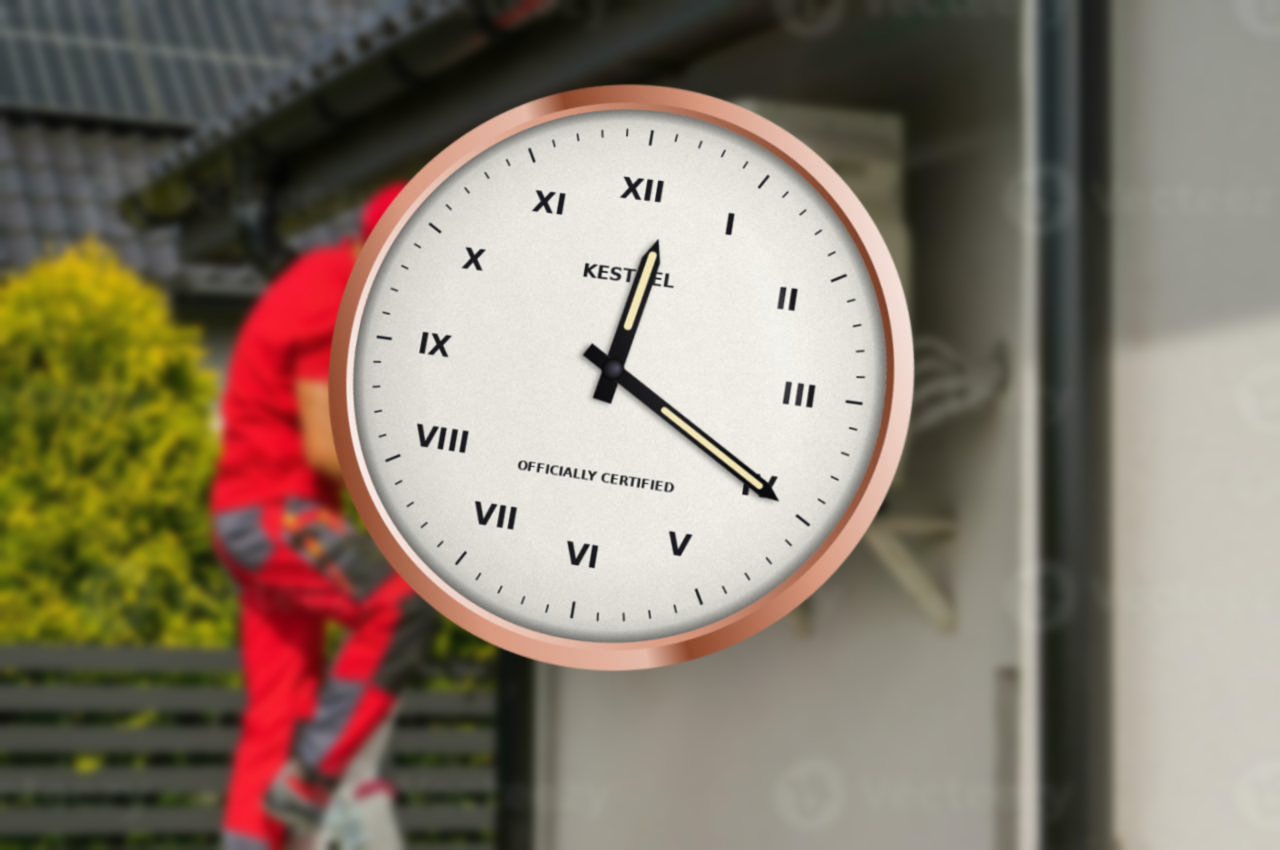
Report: 12 h 20 min
